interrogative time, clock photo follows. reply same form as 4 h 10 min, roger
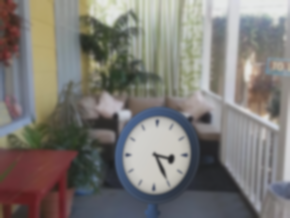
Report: 3 h 25 min
